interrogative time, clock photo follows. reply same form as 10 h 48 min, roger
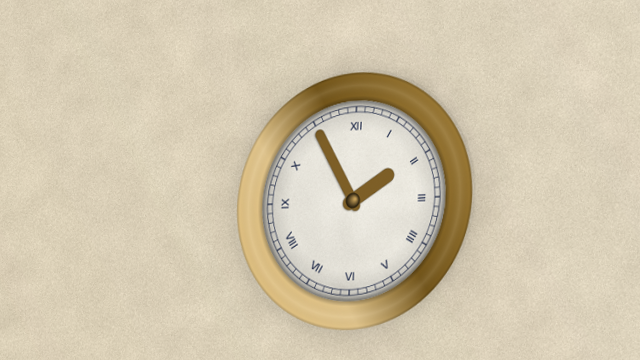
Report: 1 h 55 min
